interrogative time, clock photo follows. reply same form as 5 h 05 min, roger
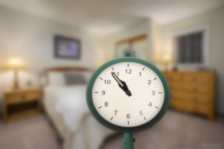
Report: 10 h 54 min
